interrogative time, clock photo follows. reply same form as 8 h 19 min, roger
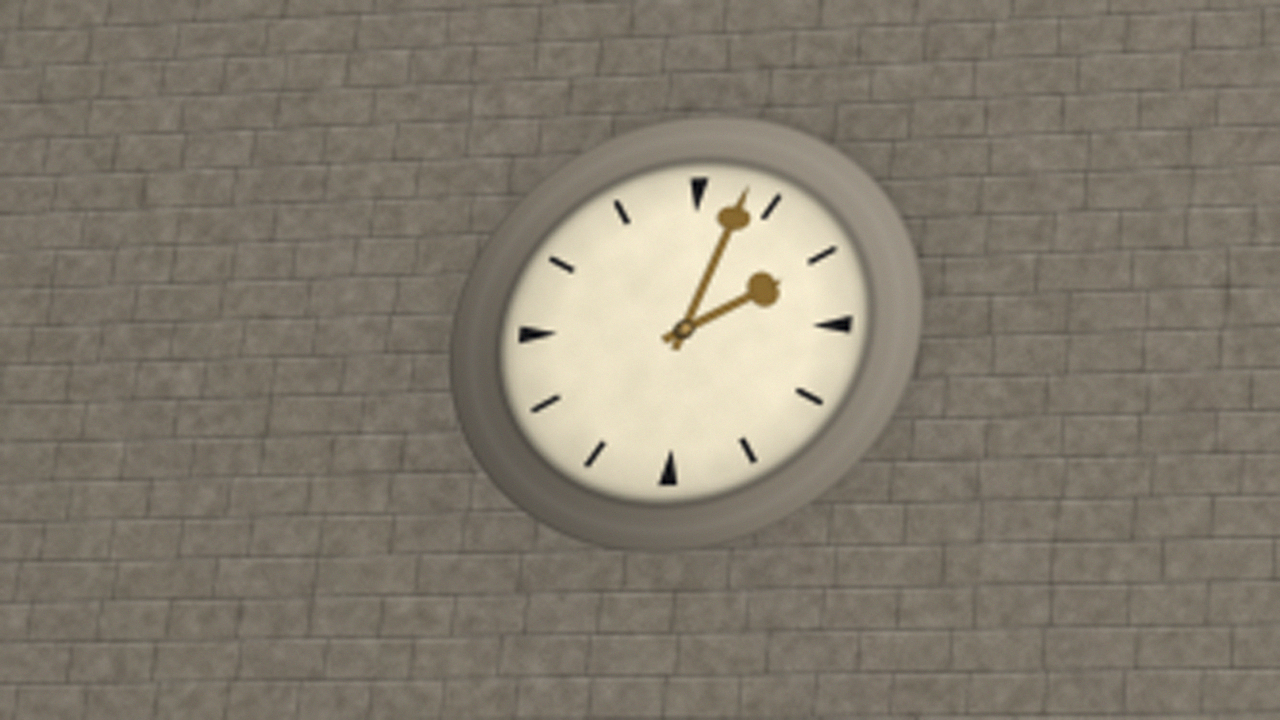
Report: 2 h 03 min
